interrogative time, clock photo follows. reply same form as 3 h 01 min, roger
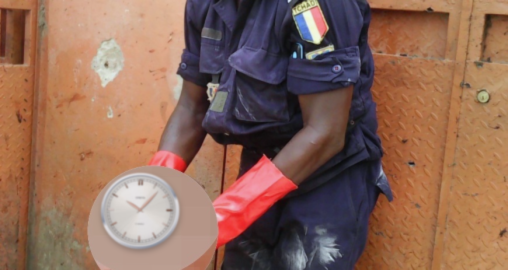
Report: 10 h 07 min
